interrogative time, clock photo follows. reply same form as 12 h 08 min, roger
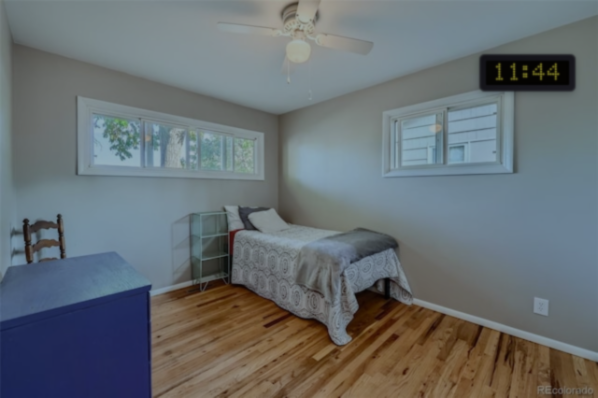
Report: 11 h 44 min
